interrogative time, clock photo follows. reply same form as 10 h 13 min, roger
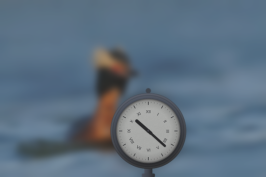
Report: 10 h 22 min
